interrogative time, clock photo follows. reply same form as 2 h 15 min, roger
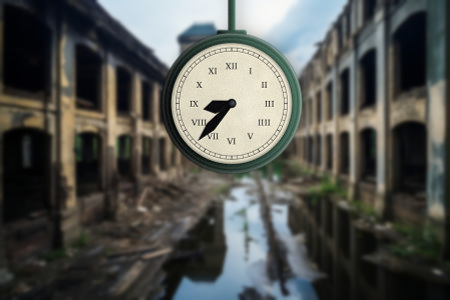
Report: 8 h 37 min
